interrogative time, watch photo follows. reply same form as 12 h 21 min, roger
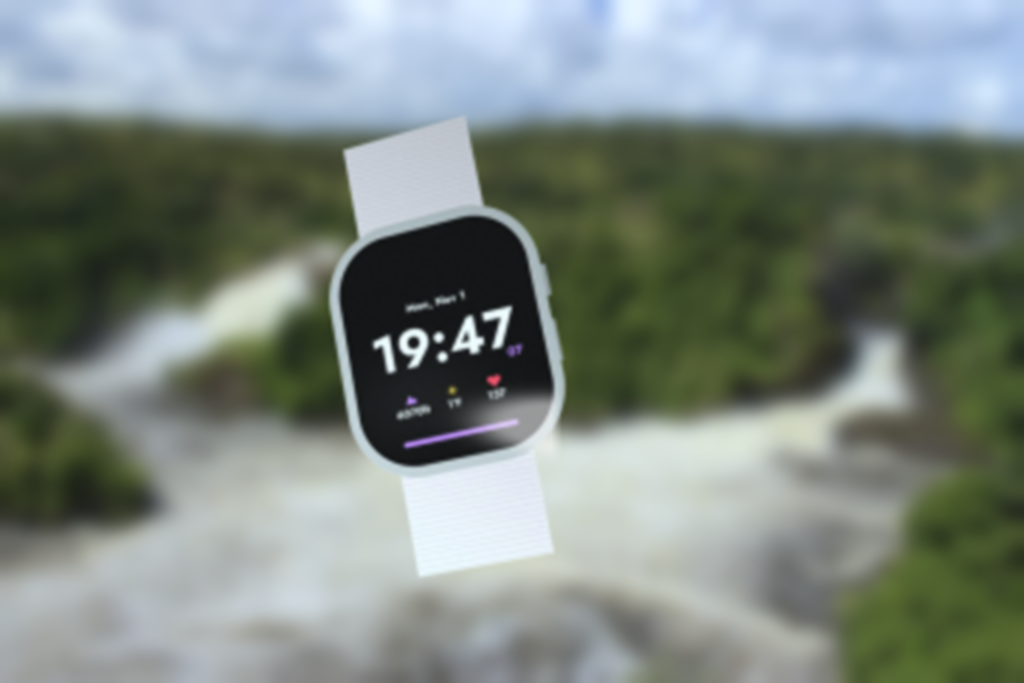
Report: 19 h 47 min
